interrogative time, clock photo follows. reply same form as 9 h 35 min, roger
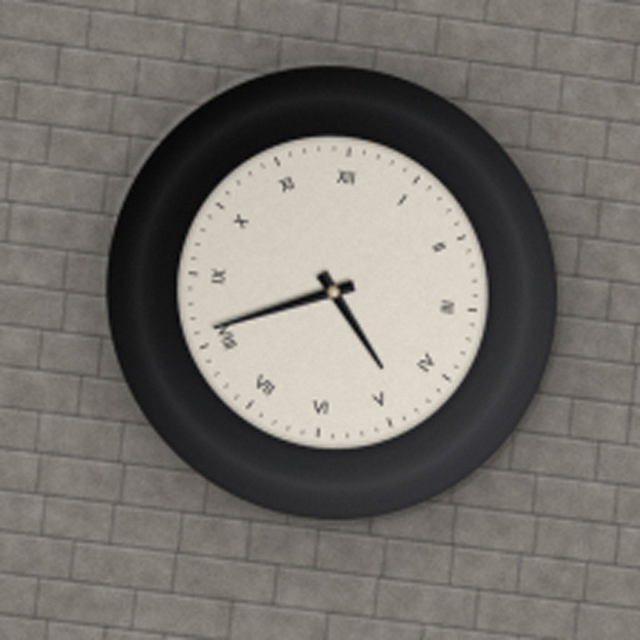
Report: 4 h 41 min
